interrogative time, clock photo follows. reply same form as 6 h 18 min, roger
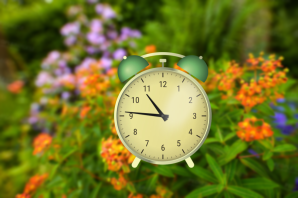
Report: 10 h 46 min
